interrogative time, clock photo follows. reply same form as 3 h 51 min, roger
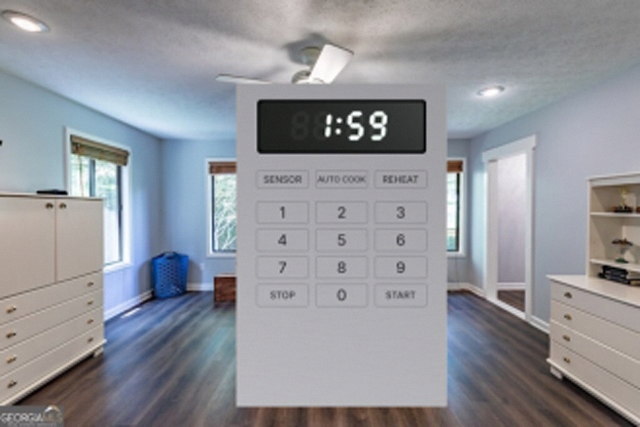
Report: 1 h 59 min
